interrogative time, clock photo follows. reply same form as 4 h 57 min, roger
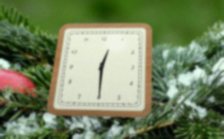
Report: 12 h 30 min
